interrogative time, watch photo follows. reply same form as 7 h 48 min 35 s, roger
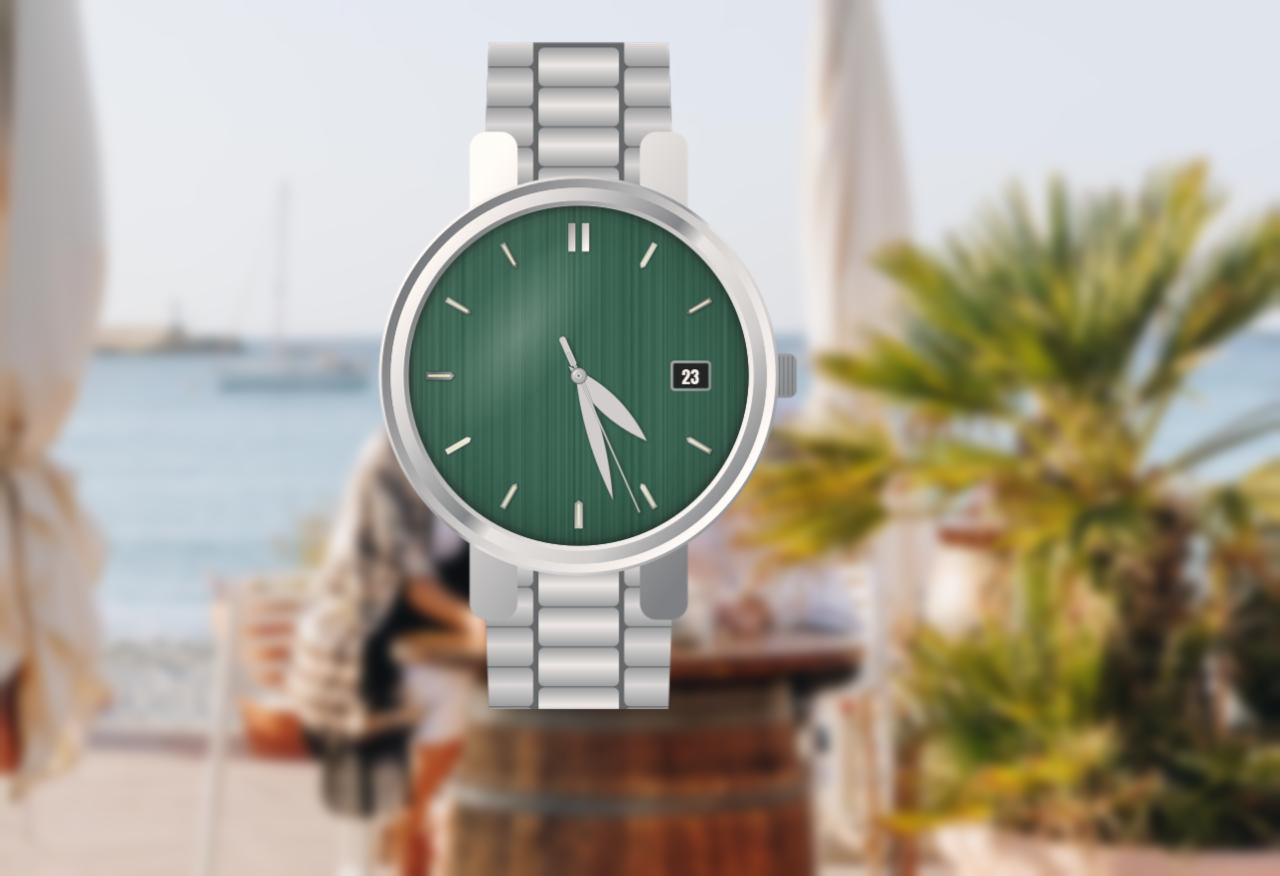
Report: 4 h 27 min 26 s
